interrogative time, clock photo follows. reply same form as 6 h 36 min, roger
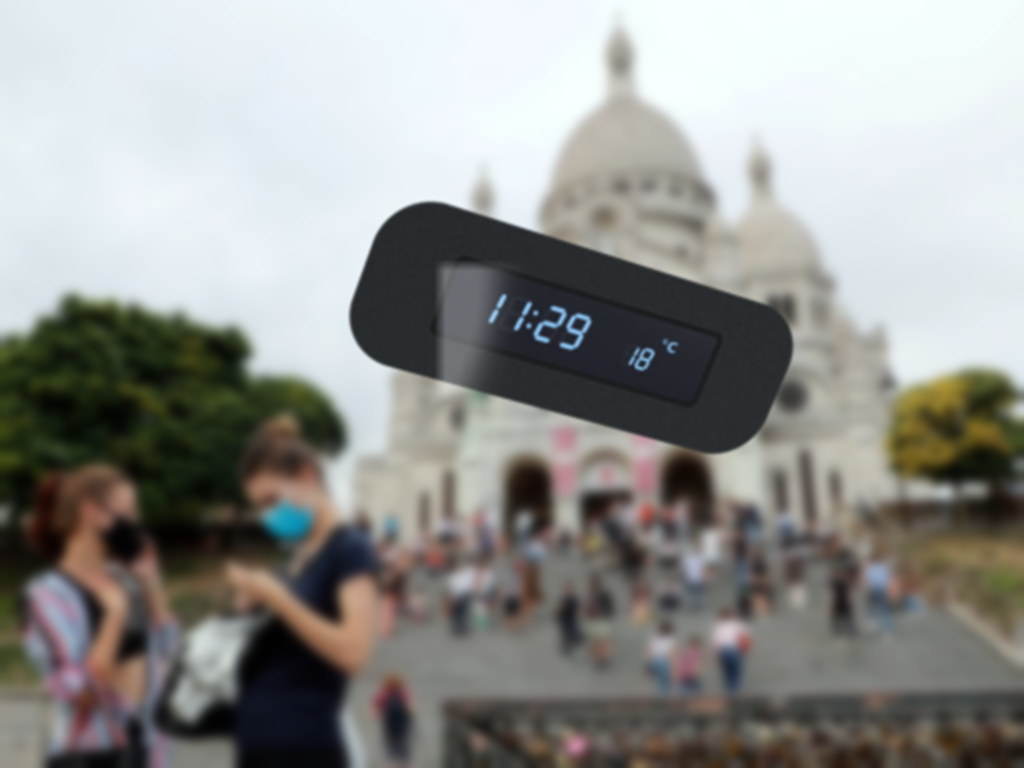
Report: 11 h 29 min
